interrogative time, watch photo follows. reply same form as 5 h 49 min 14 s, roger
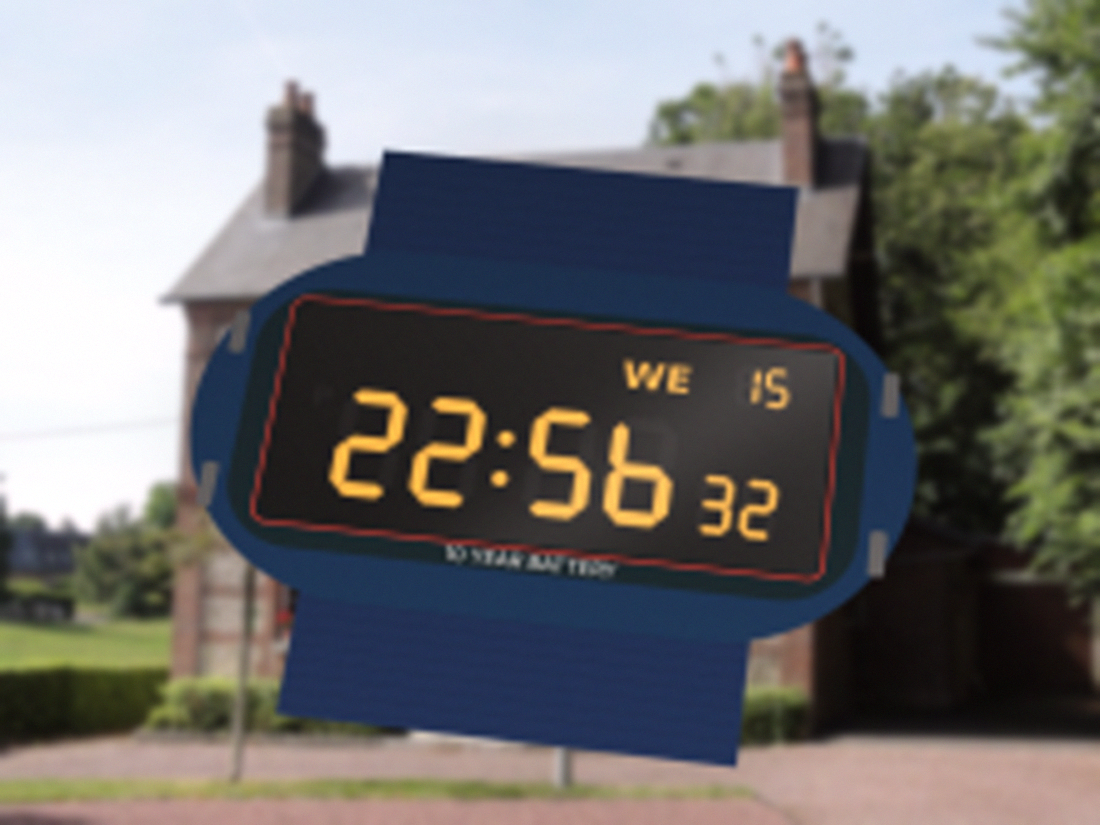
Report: 22 h 56 min 32 s
